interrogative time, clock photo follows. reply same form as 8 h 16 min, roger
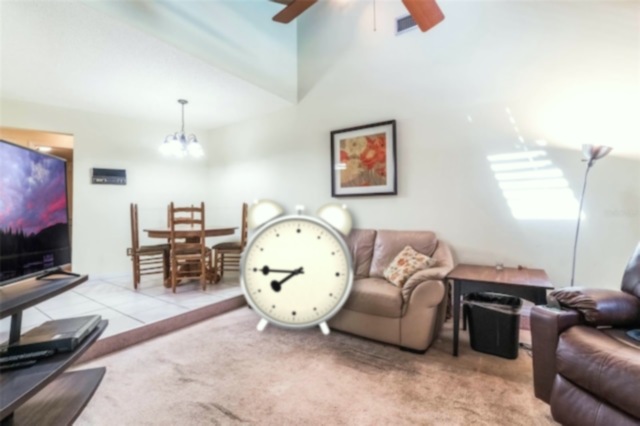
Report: 7 h 45 min
